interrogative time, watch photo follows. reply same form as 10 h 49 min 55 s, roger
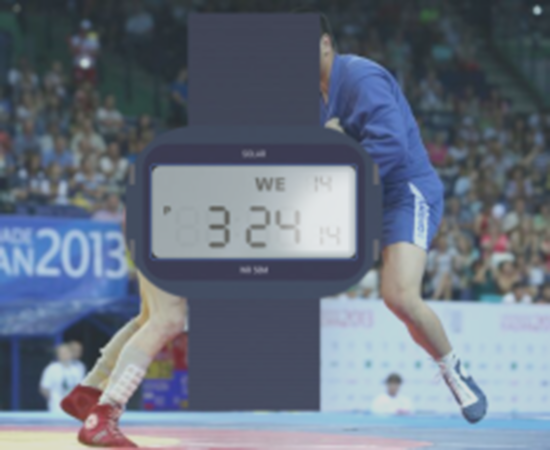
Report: 3 h 24 min 14 s
